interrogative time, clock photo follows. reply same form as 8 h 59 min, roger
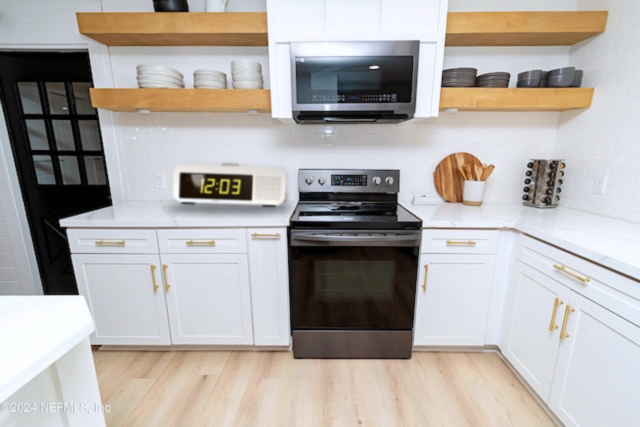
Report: 12 h 03 min
